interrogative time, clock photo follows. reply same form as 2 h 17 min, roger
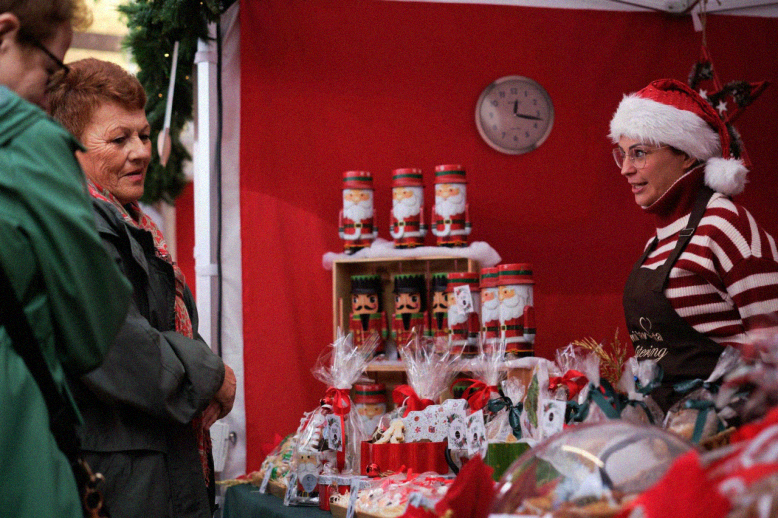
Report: 12 h 17 min
